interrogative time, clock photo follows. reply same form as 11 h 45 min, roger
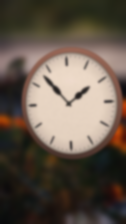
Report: 1 h 53 min
